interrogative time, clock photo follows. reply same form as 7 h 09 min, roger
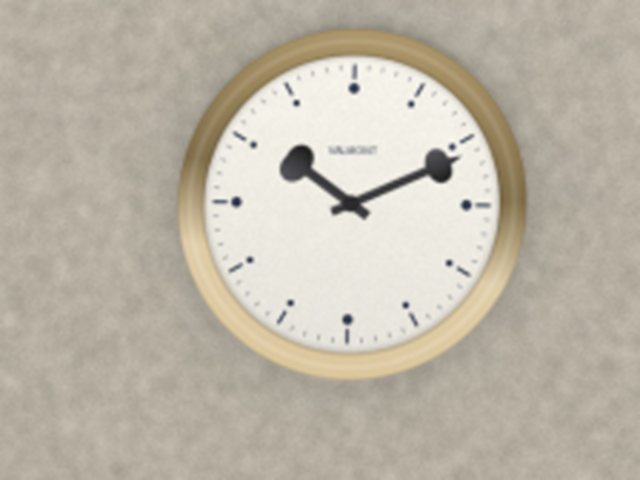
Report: 10 h 11 min
